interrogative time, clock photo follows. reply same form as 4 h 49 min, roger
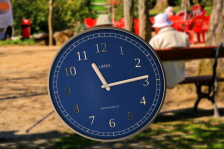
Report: 11 h 14 min
